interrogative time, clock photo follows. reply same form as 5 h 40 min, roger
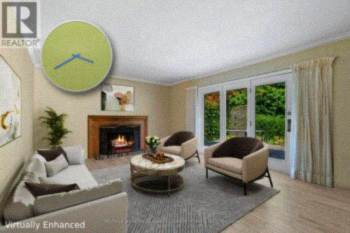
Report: 3 h 40 min
